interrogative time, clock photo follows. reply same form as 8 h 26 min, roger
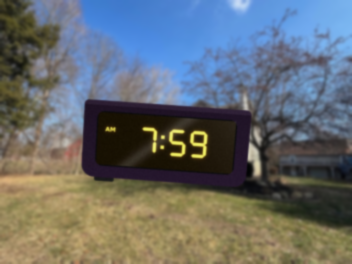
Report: 7 h 59 min
